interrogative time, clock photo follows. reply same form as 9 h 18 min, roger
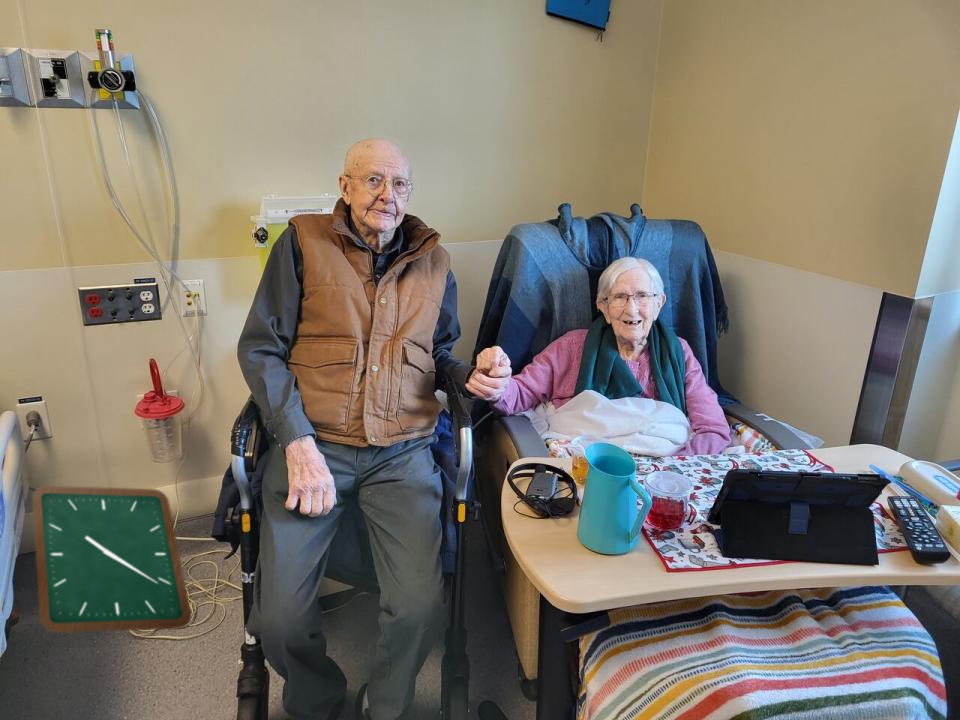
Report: 10 h 21 min
